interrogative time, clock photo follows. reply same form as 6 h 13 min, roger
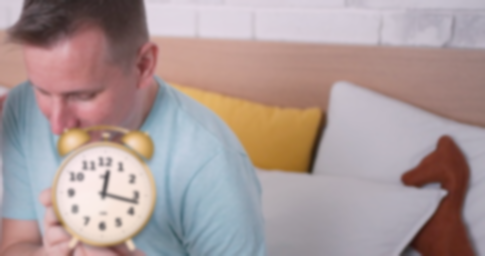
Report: 12 h 17 min
